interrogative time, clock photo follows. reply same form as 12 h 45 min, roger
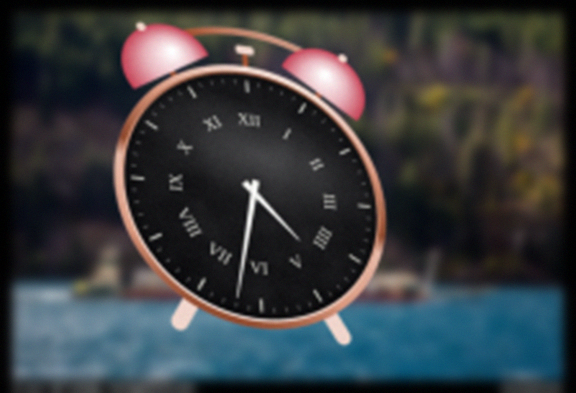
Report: 4 h 32 min
